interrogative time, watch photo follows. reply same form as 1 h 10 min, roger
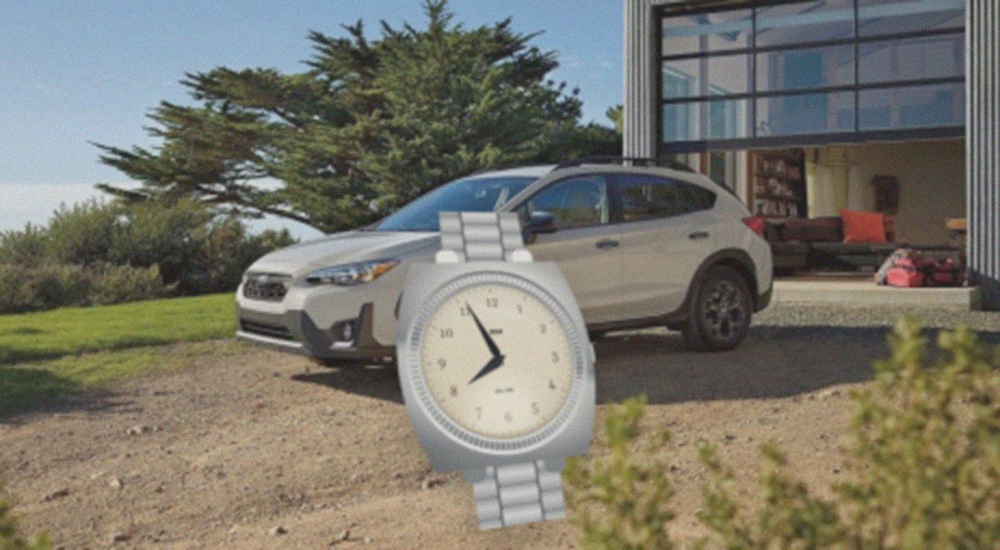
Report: 7 h 56 min
